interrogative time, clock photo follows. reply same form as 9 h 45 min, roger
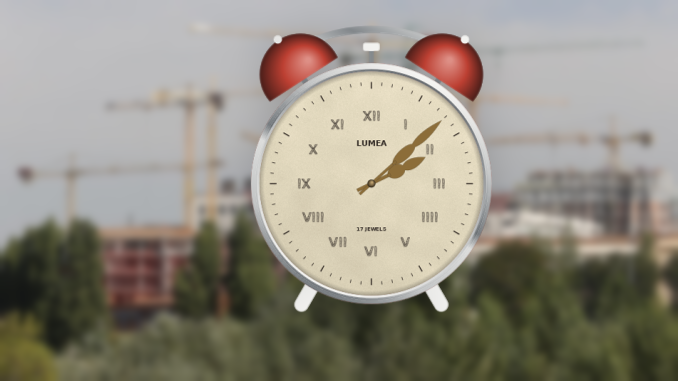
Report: 2 h 08 min
